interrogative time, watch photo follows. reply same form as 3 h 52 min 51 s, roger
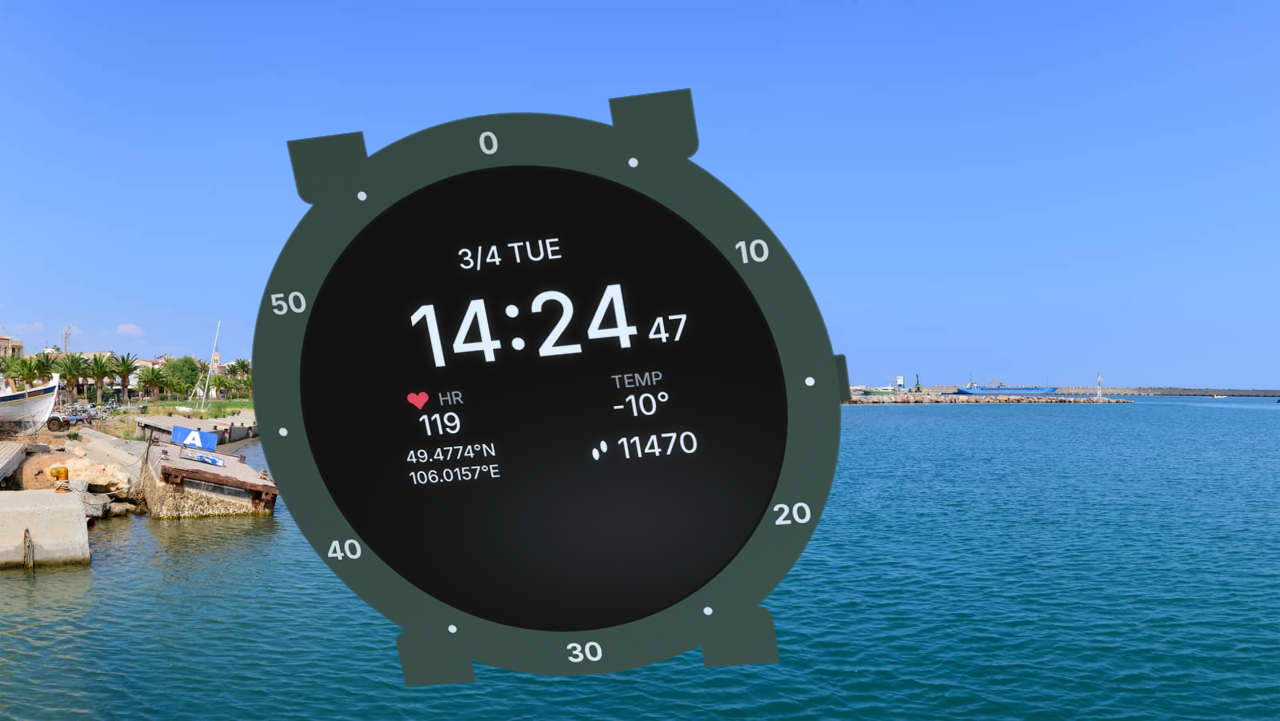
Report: 14 h 24 min 47 s
